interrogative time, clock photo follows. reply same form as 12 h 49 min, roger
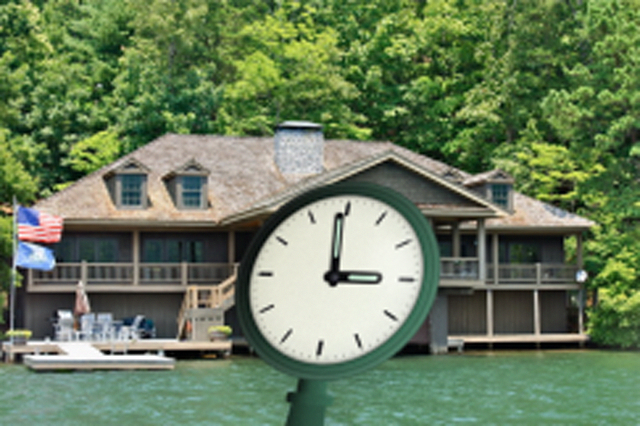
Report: 2 h 59 min
